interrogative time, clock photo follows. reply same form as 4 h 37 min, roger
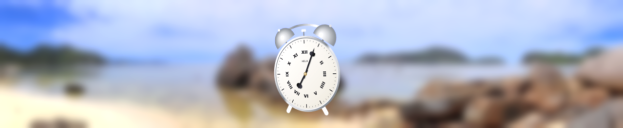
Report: 7 h 04 min
